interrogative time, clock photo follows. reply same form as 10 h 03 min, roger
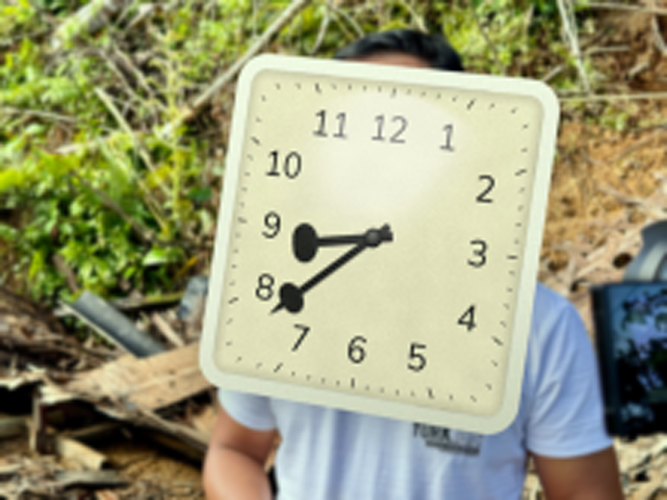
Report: 8 h 38 min
